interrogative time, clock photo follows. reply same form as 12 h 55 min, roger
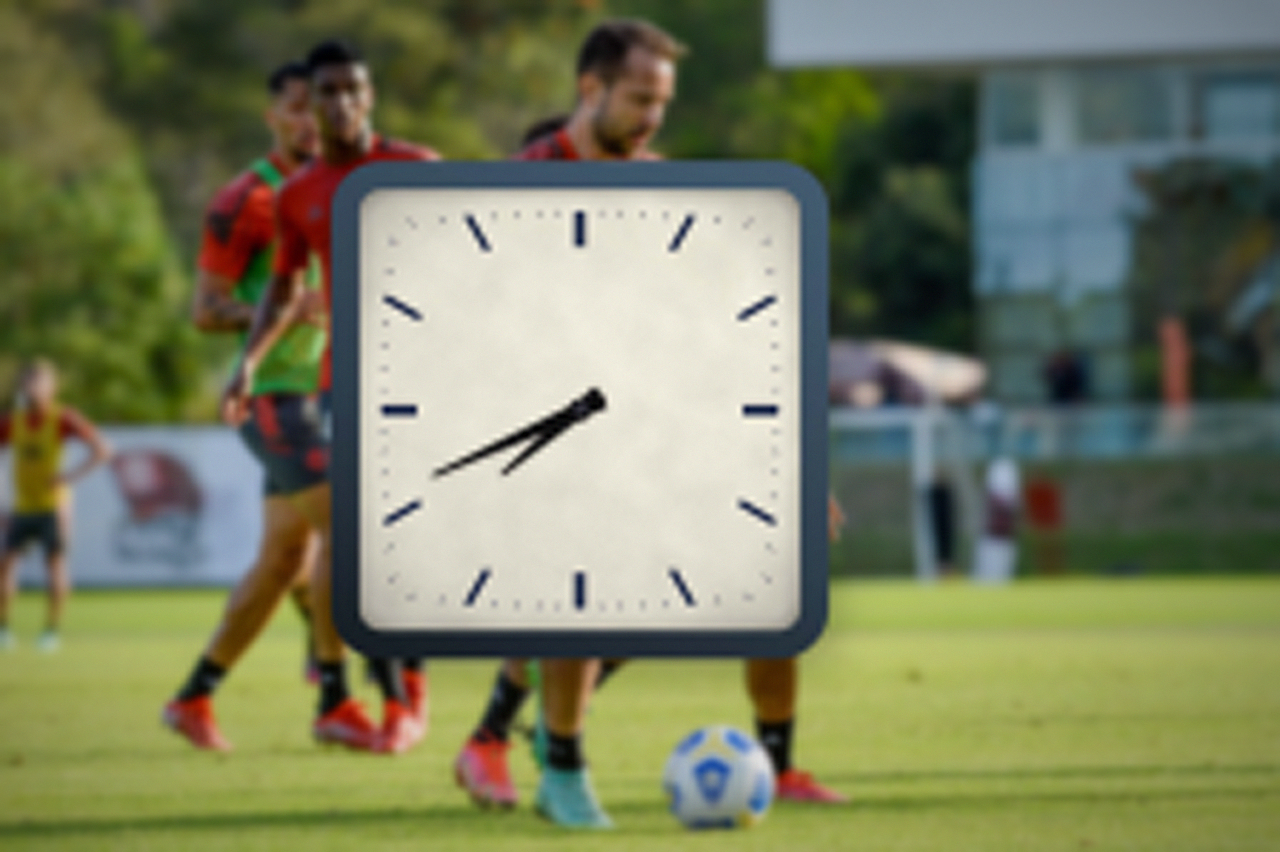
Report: 7 h 41 min
